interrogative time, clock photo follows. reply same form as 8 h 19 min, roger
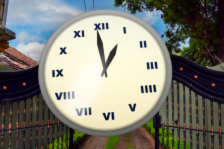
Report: 12 h 59 min
